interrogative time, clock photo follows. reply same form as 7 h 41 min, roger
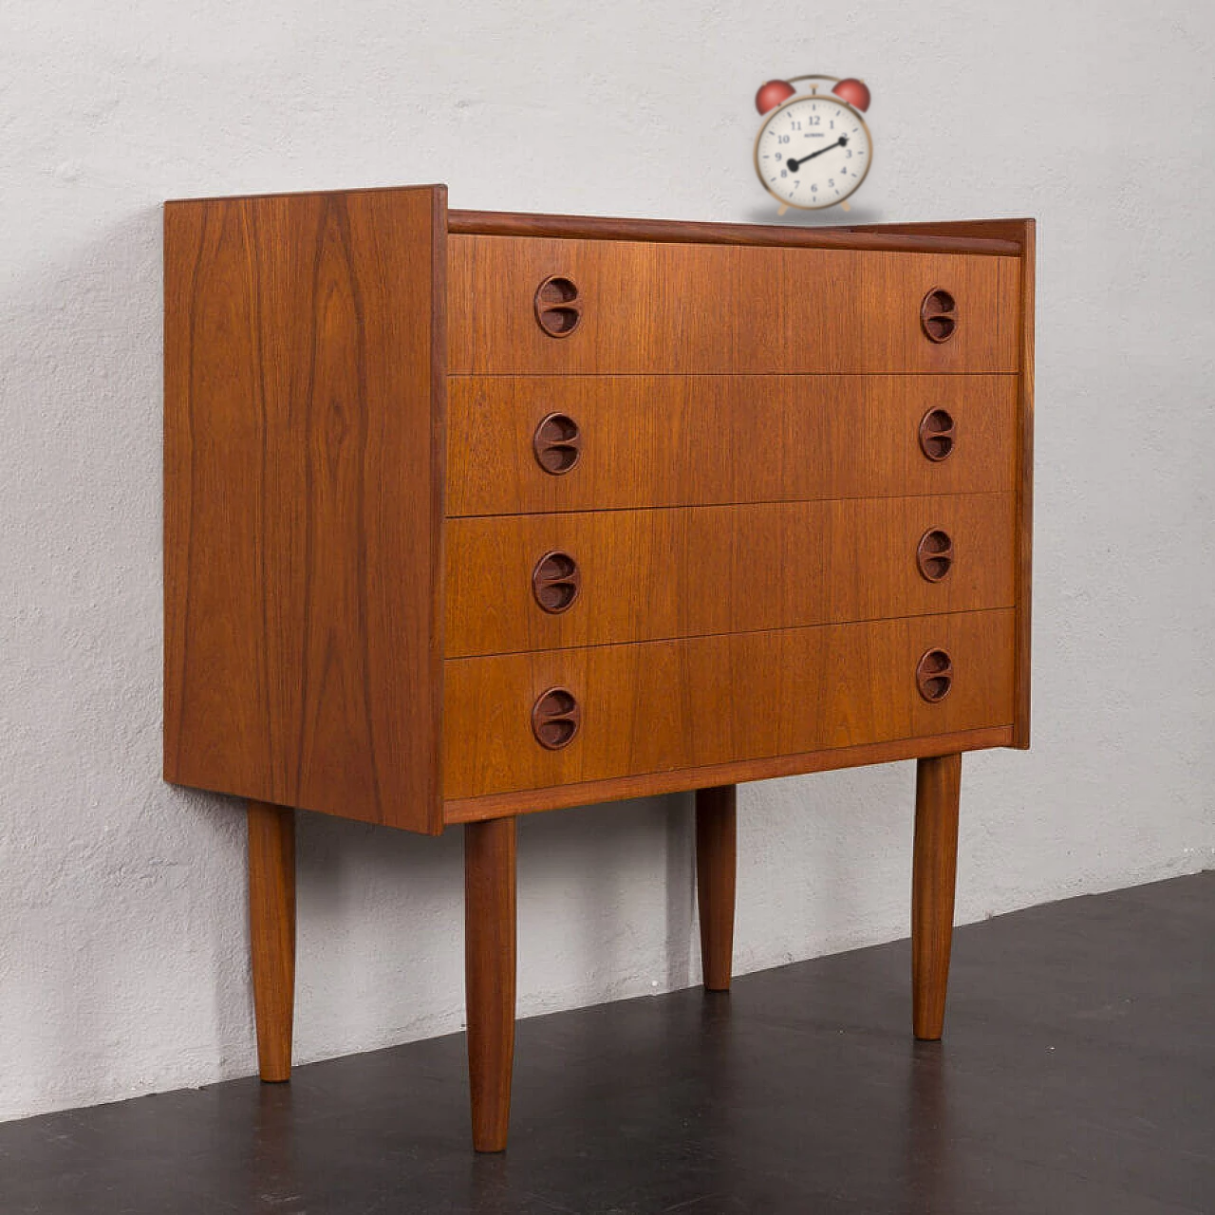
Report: 8 h 11 min
